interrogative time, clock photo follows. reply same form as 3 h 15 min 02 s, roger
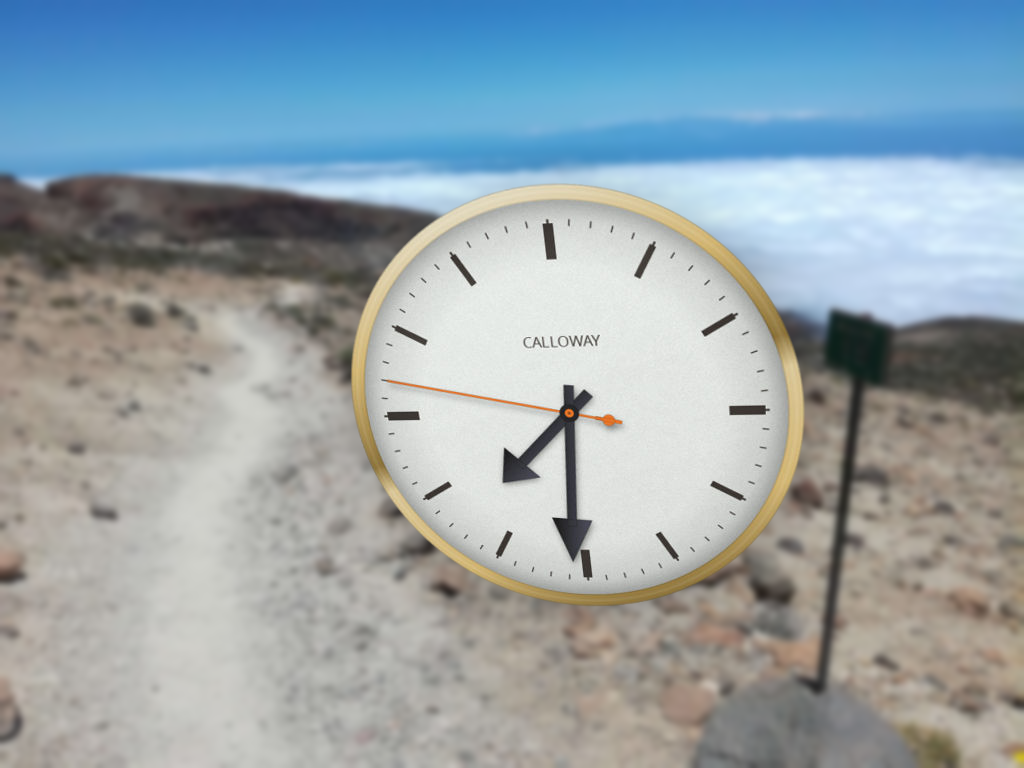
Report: 7 h 30 min 47 s
